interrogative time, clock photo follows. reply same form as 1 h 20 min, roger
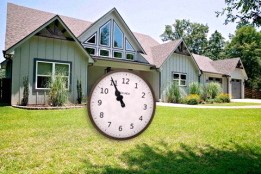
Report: 10 h 55 min
